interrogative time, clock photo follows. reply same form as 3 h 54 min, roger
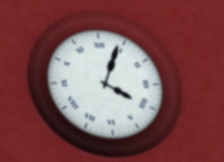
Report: 4 h 04 min
